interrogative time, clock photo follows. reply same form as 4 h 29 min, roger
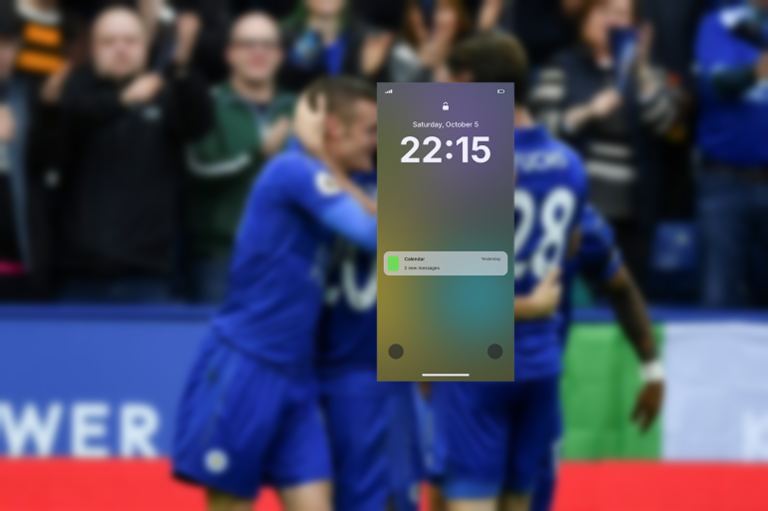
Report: 22 h 15 min
